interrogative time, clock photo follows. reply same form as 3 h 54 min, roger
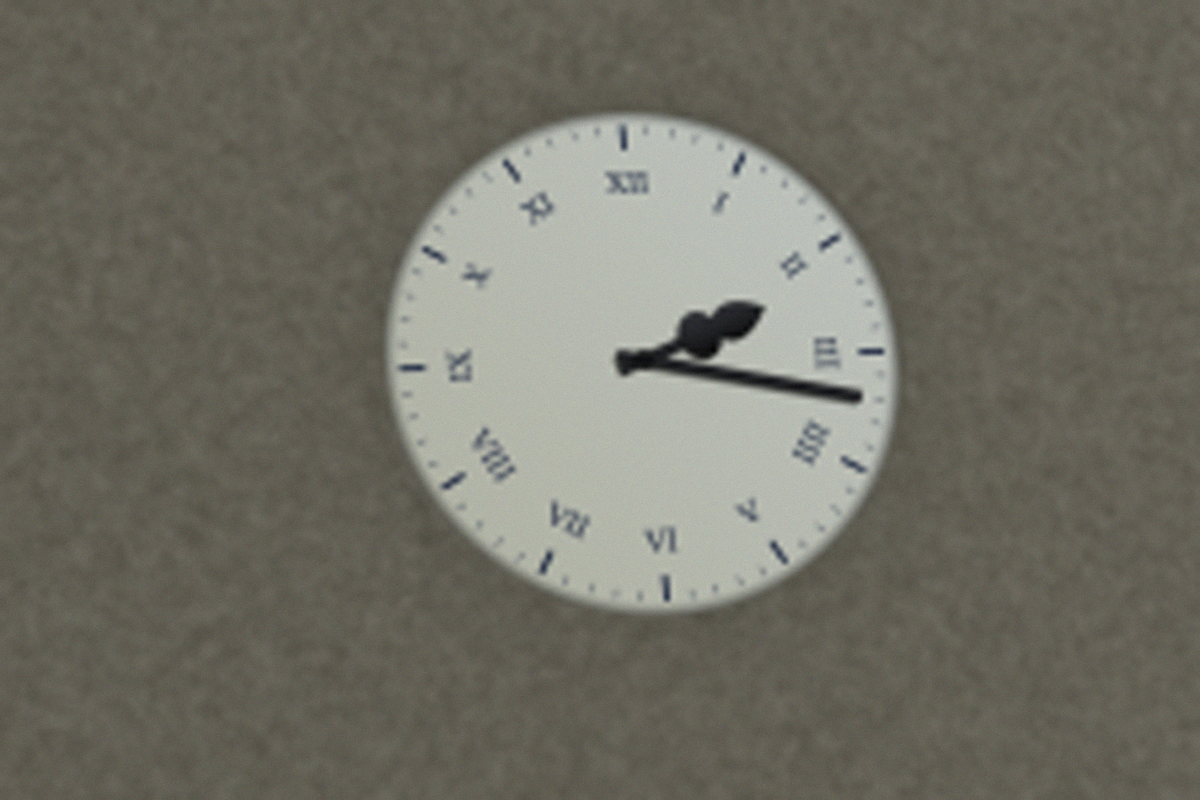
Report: 2 h 17 min
